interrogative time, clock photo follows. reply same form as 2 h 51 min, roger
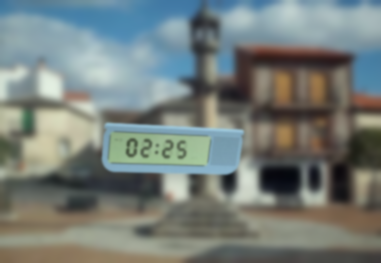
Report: 2 h 25 min
